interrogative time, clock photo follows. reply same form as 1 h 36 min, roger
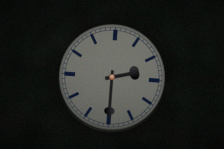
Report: 2 h 30 min
